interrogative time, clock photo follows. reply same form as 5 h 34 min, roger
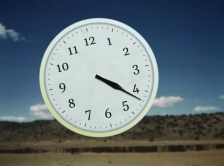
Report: 4 h 22 min
